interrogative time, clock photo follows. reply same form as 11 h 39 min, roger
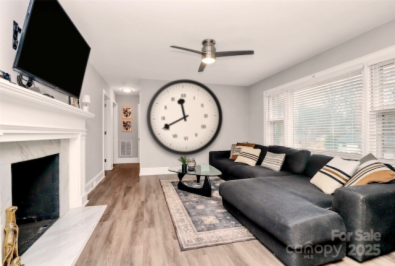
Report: 11 h 41 min
